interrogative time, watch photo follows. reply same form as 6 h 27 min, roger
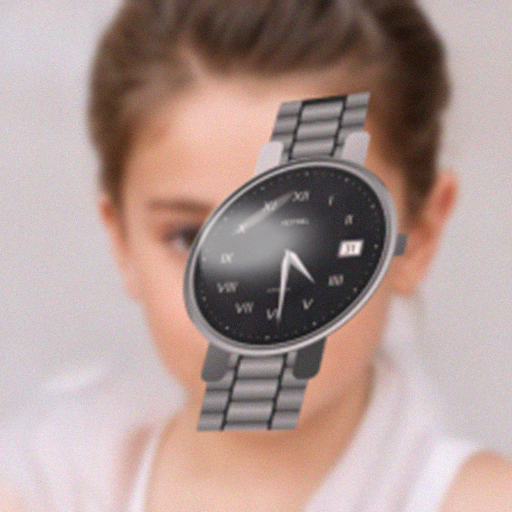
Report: 4 h 29 min
